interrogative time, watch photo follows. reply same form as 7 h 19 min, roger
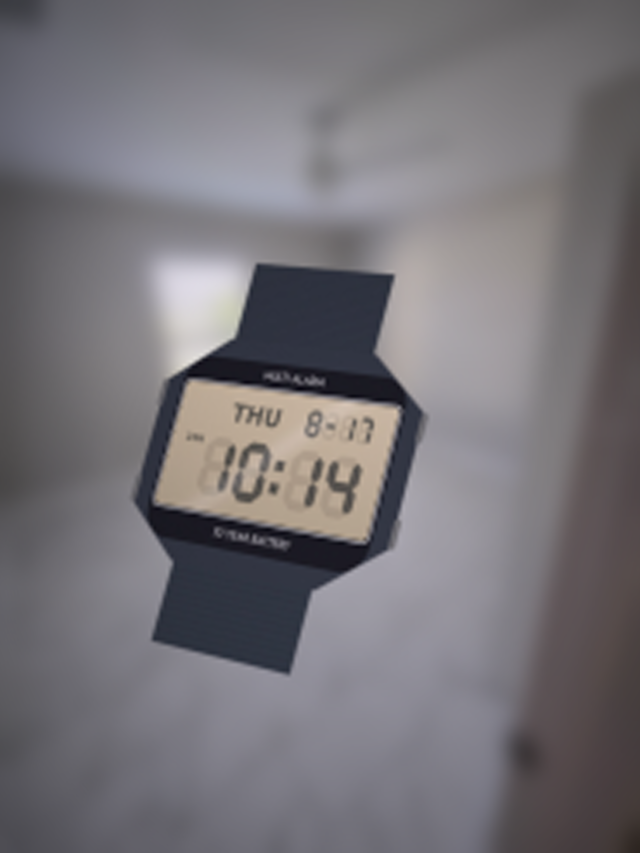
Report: 10 h 14 min
